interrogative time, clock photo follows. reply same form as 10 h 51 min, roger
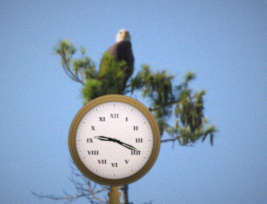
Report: 9 h 19 min
